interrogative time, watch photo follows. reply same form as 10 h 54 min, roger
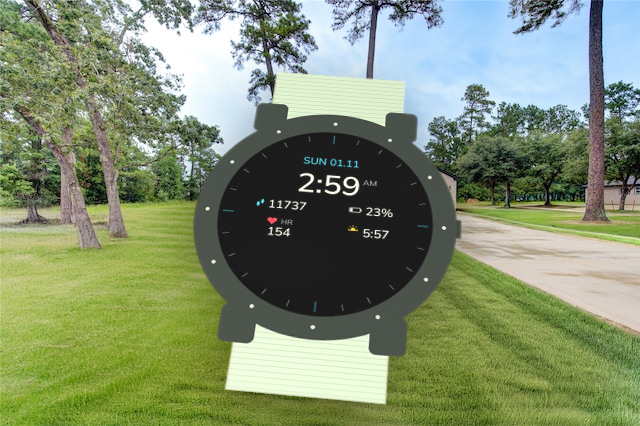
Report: 2 h 59 min
